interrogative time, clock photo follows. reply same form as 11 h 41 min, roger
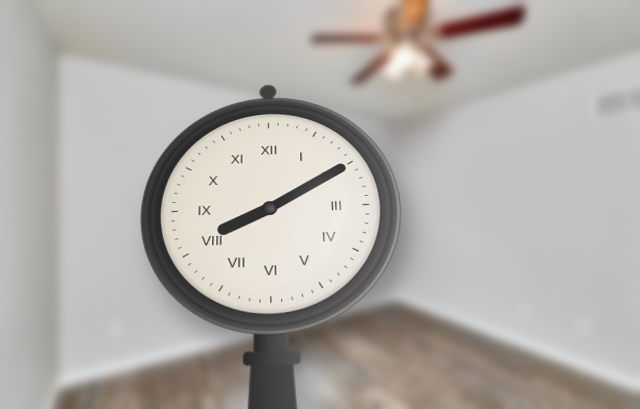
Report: 8 h 10 min
